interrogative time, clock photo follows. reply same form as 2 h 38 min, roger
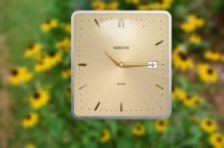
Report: 10 h 15 min
